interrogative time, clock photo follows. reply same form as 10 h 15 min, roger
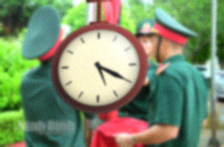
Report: 5 h 20 min
